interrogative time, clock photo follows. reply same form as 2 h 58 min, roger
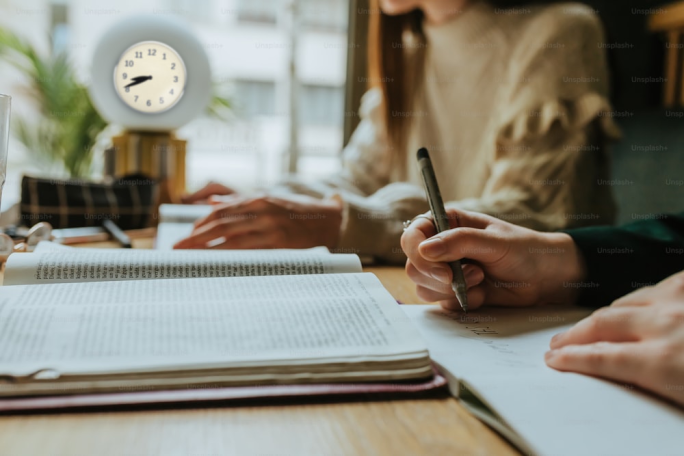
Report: 8 h 41 min
